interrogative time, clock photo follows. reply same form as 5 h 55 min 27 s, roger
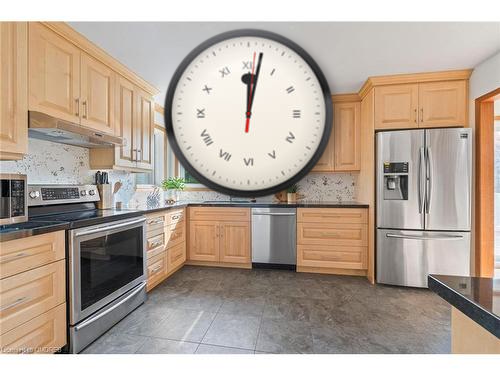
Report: 12 h 02 min 01 s
